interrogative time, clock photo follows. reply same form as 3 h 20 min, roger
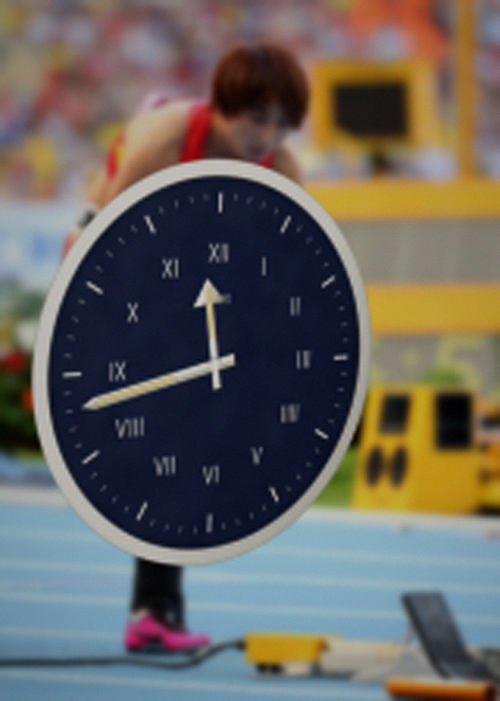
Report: 11 h 43 min
